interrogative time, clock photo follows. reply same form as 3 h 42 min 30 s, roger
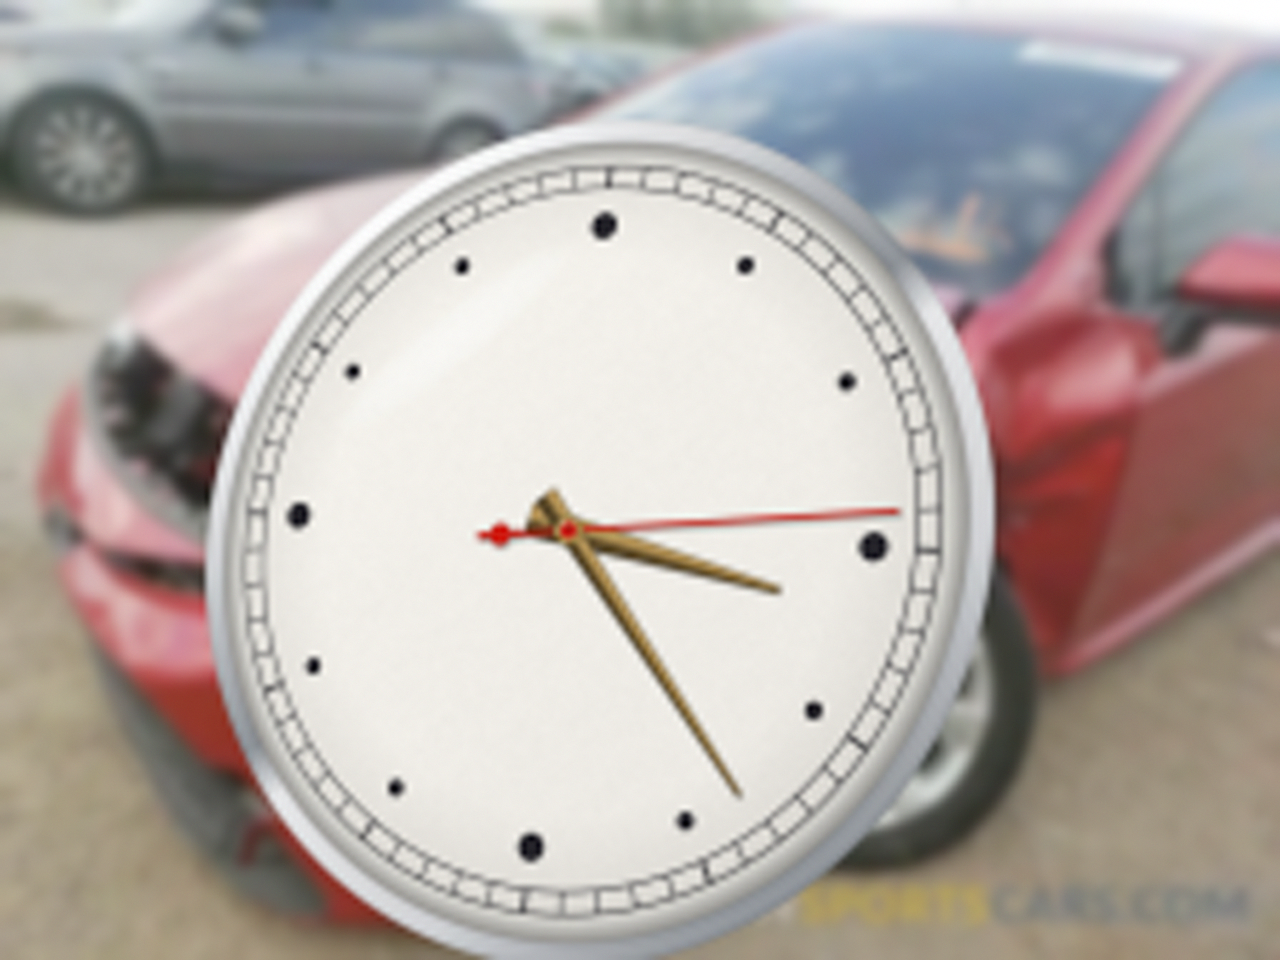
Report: 3 h 23 min 14 s
